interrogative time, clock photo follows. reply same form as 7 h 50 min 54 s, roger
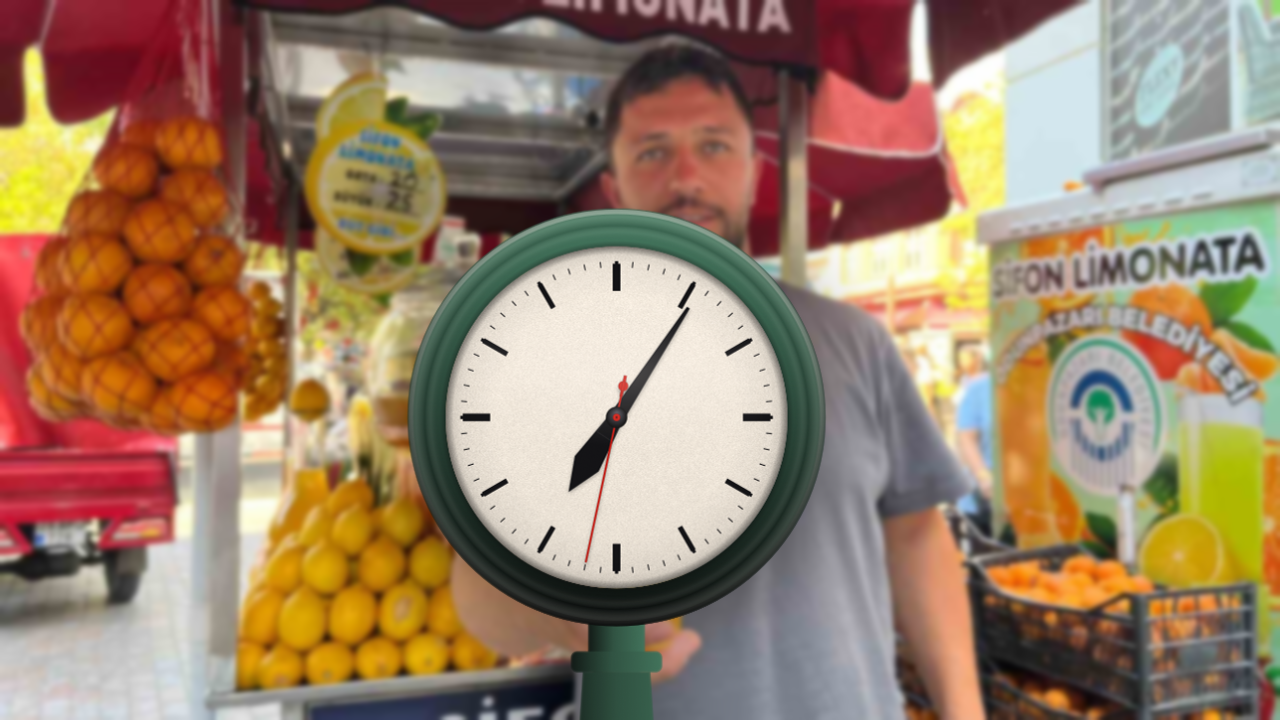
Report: 7 h 05 min 32 s
